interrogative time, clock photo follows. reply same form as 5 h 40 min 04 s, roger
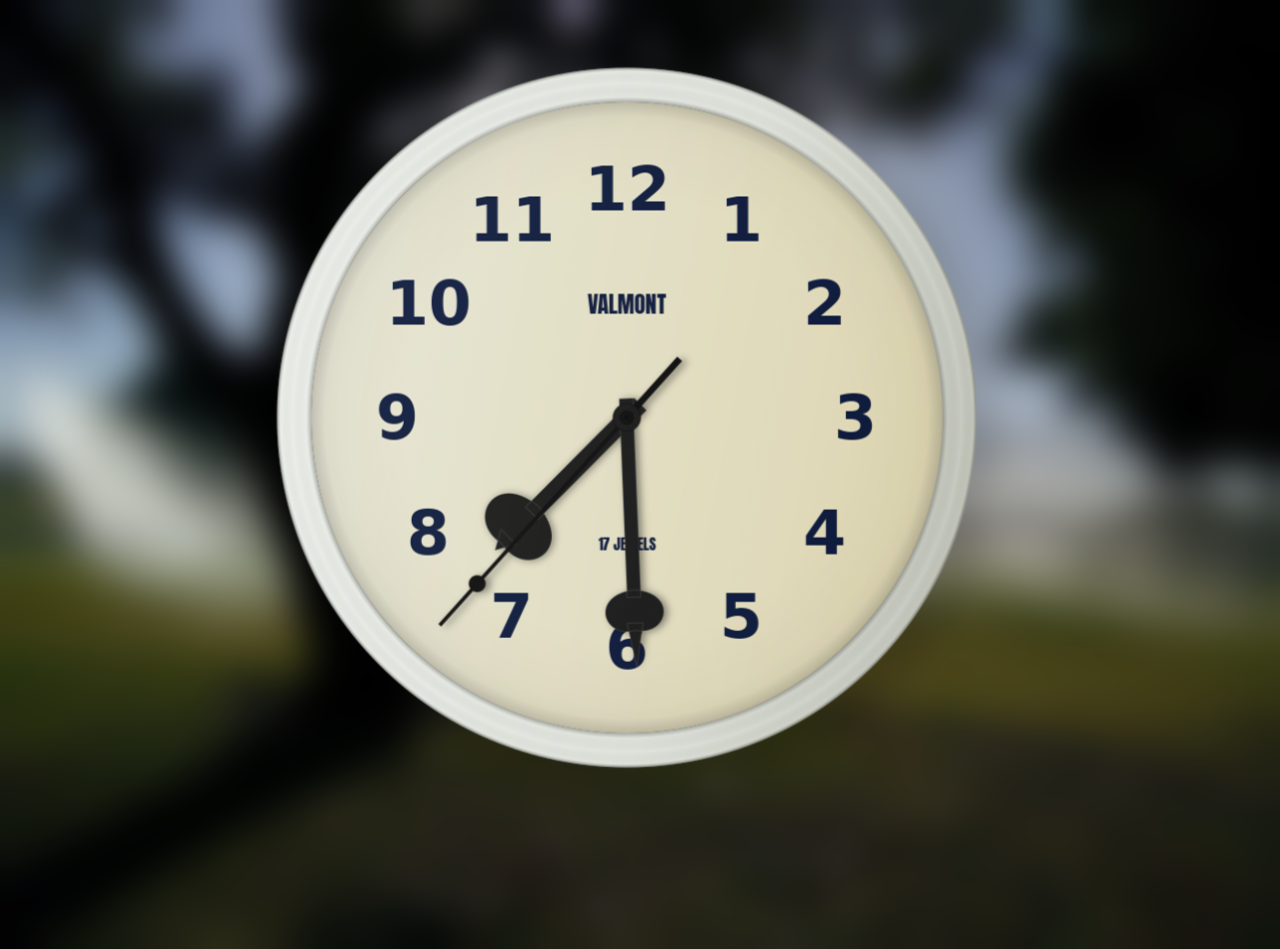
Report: 7 h 29 min 37 s
